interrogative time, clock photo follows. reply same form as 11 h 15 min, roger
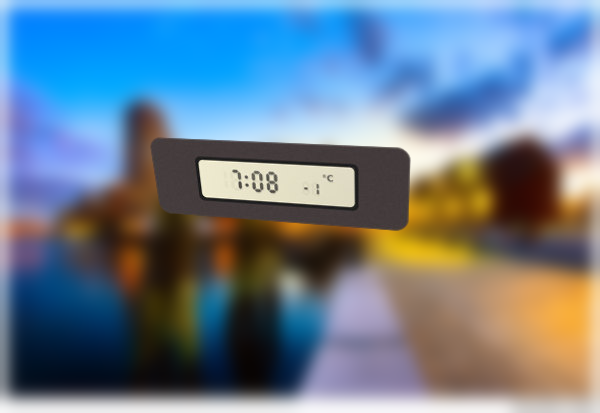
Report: 7 h 08 min
